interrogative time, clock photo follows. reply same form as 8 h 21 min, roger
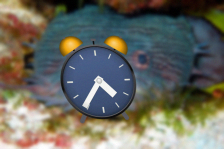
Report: 4 h 36 min
